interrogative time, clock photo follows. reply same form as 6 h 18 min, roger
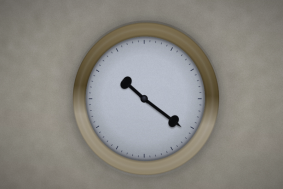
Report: 10 h 21 min
